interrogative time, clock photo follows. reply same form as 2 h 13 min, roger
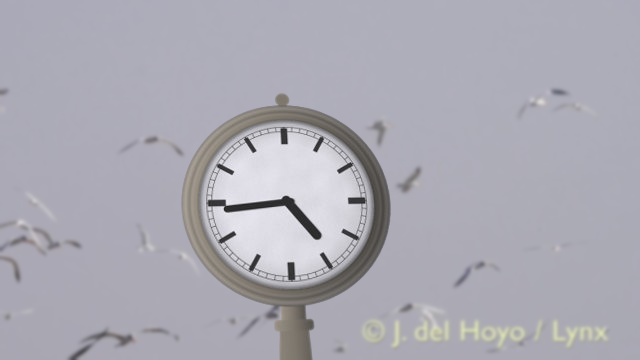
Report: 4 h 44 min
